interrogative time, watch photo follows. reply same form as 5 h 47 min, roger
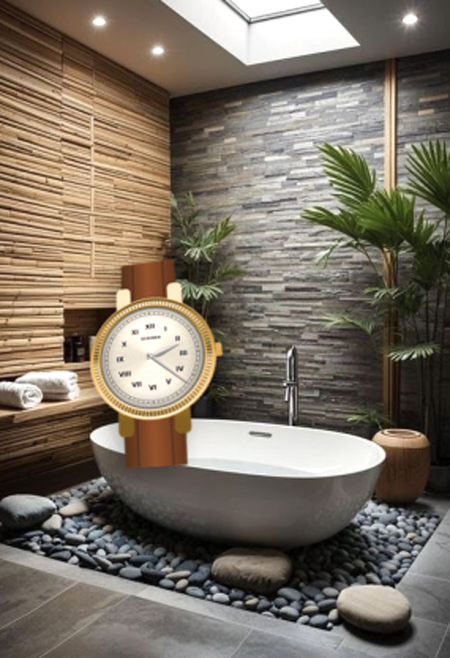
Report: 2 h 22 min
